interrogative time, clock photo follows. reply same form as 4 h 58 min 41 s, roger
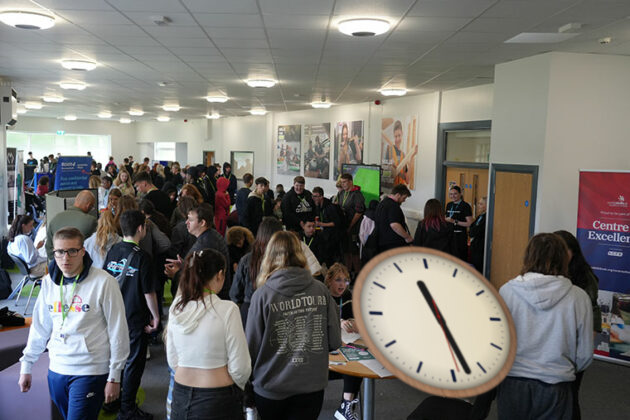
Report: 11 h 27 min 29 s
